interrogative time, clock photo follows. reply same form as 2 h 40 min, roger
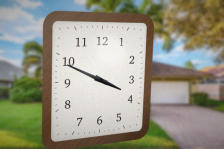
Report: 3 h 49 min
